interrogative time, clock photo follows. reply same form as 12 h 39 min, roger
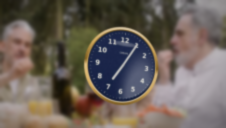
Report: 7 h 05 min
